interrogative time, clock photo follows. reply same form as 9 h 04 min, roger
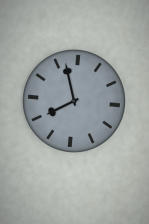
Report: 7 h 57 min
